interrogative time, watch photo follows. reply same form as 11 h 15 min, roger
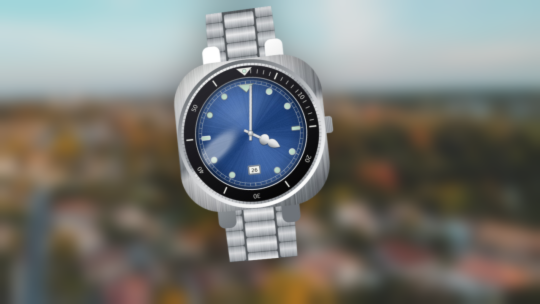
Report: 4 h 01 min
